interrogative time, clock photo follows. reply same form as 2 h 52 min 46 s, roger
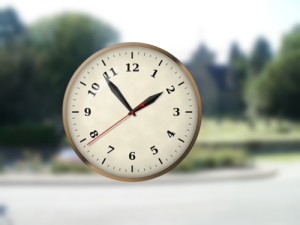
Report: 1 h 53 min 39 s
